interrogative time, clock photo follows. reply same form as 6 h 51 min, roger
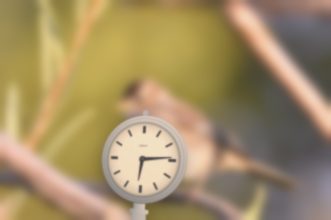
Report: 6 h 14 min
